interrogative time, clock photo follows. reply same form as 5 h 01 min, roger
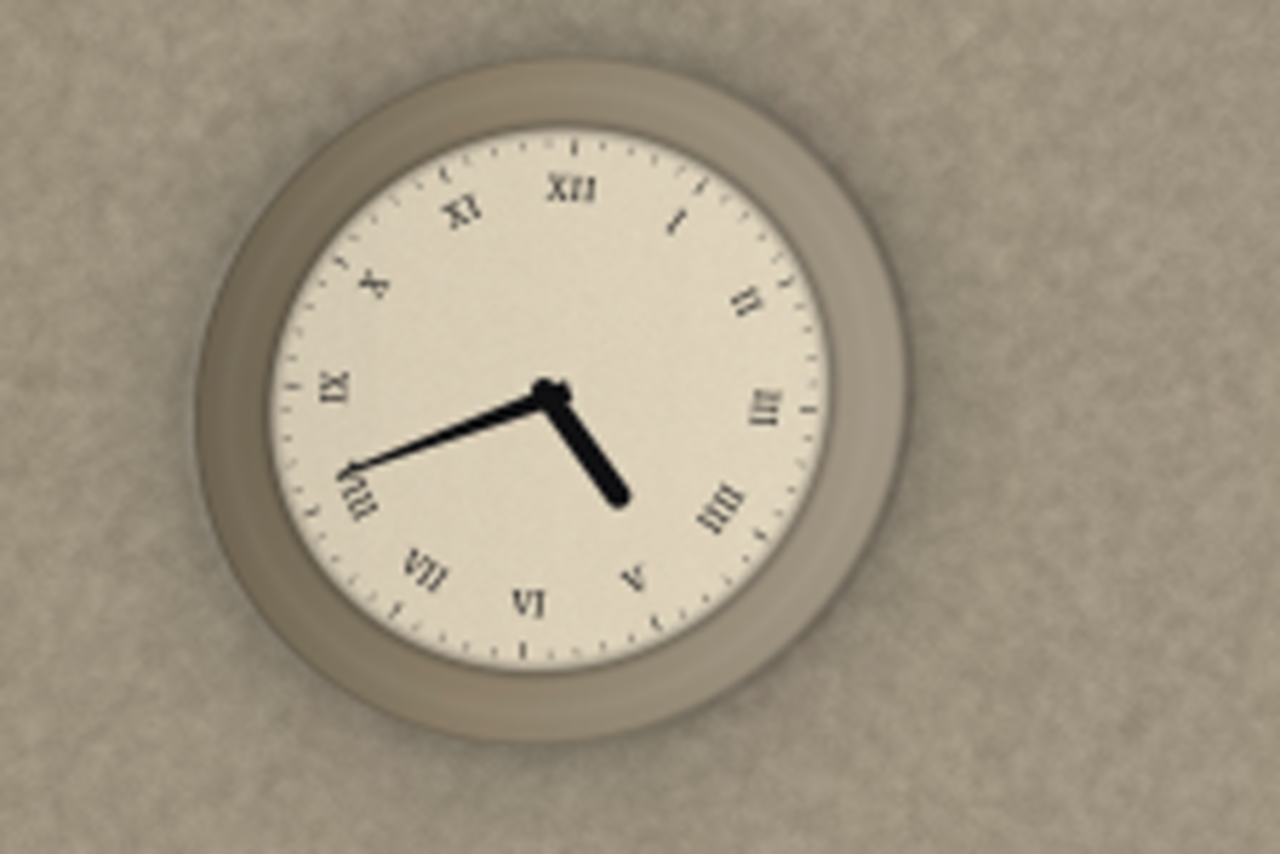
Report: 4 h 41 min
